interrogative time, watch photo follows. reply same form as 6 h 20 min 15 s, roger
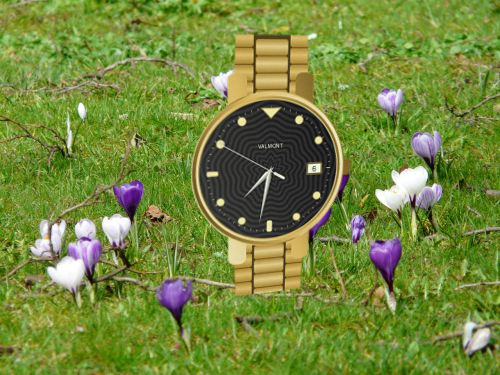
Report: 7 h 31 min 50 s
